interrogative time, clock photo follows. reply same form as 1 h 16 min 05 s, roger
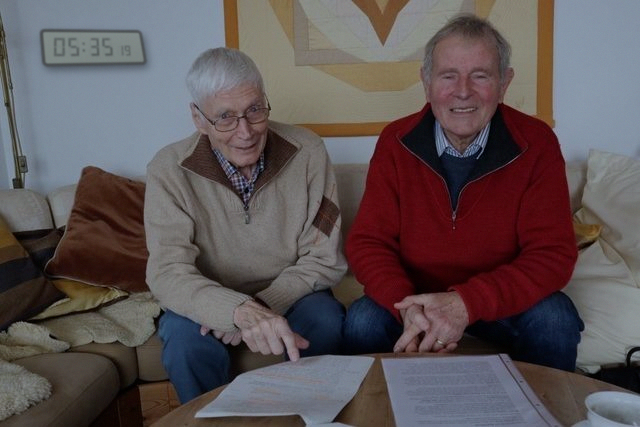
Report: 5 h 35 min 19 s
